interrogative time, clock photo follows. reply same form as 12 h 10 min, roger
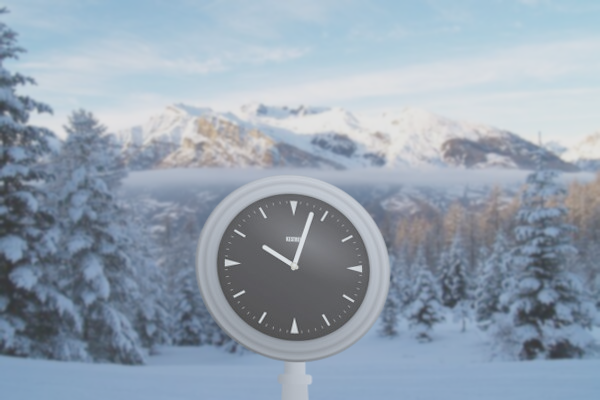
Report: 10 h 03 min
